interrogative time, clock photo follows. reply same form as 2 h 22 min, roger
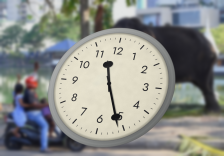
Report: 11 h 26 min
